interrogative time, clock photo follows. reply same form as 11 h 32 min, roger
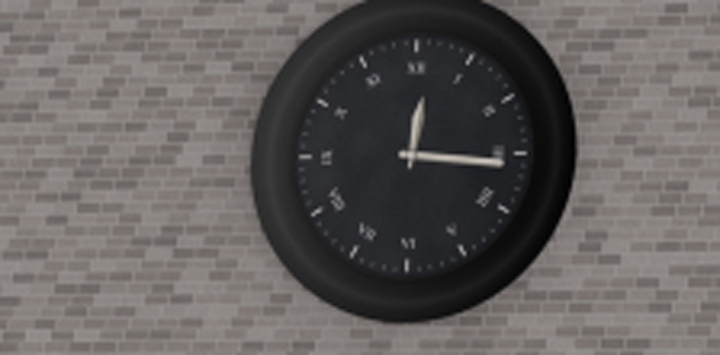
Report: 12 h 16 min
